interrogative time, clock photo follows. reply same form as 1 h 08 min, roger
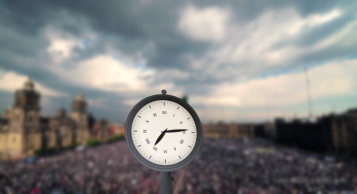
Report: 7 h 14 min
